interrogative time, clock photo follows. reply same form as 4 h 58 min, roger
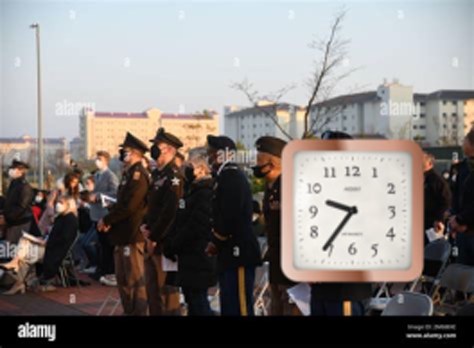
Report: 9 h 36 min
